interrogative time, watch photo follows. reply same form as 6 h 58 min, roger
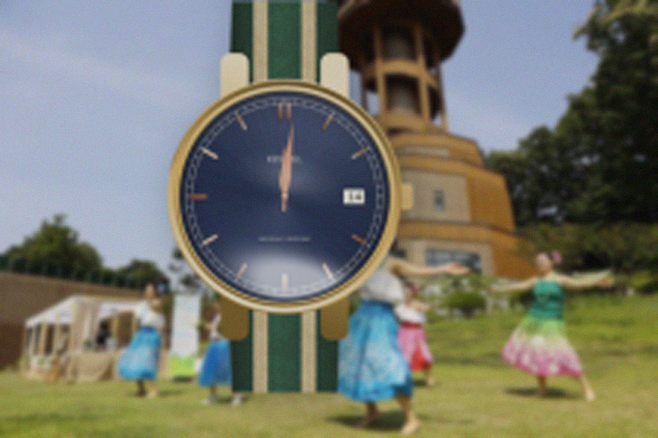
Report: 12 h 01 min
